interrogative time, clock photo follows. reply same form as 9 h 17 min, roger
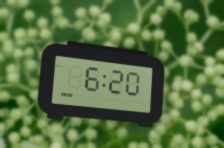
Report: 6 h 20 min
